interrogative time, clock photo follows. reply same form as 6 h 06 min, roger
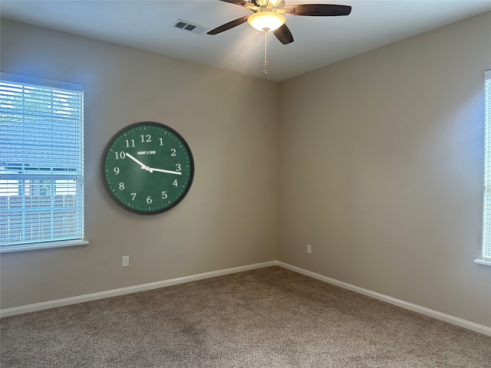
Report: 10 h 17 min
